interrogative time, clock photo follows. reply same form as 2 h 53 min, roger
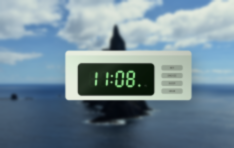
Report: 11 h 08 min
